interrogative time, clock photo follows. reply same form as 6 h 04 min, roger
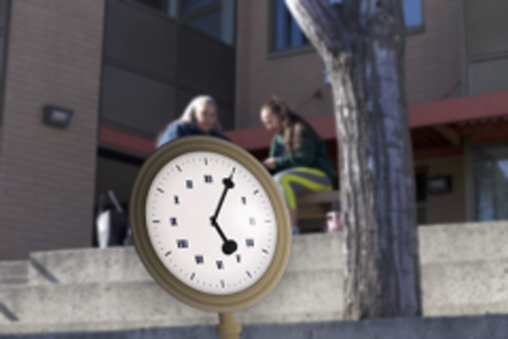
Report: 5 h 05 min
